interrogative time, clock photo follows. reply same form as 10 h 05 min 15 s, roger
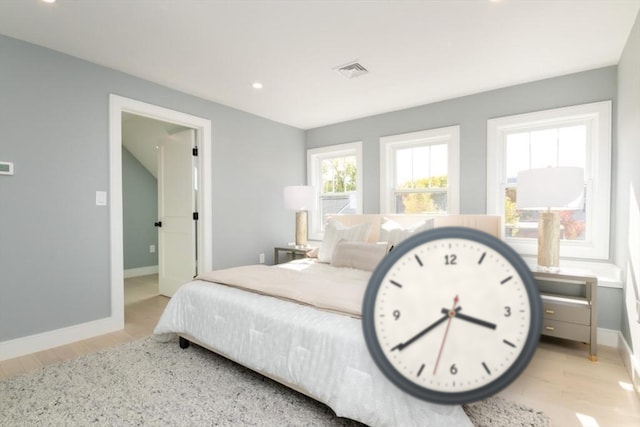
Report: 3 h 39 min 33 s
